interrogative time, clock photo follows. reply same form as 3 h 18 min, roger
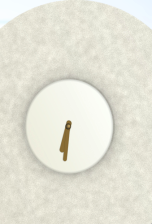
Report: 6 h 31 min
